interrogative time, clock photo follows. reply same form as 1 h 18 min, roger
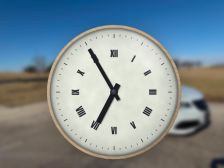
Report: 6 h 55 min
